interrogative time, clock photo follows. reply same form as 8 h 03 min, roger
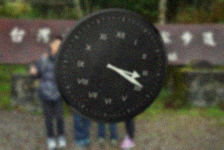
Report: 3 h 19 min
